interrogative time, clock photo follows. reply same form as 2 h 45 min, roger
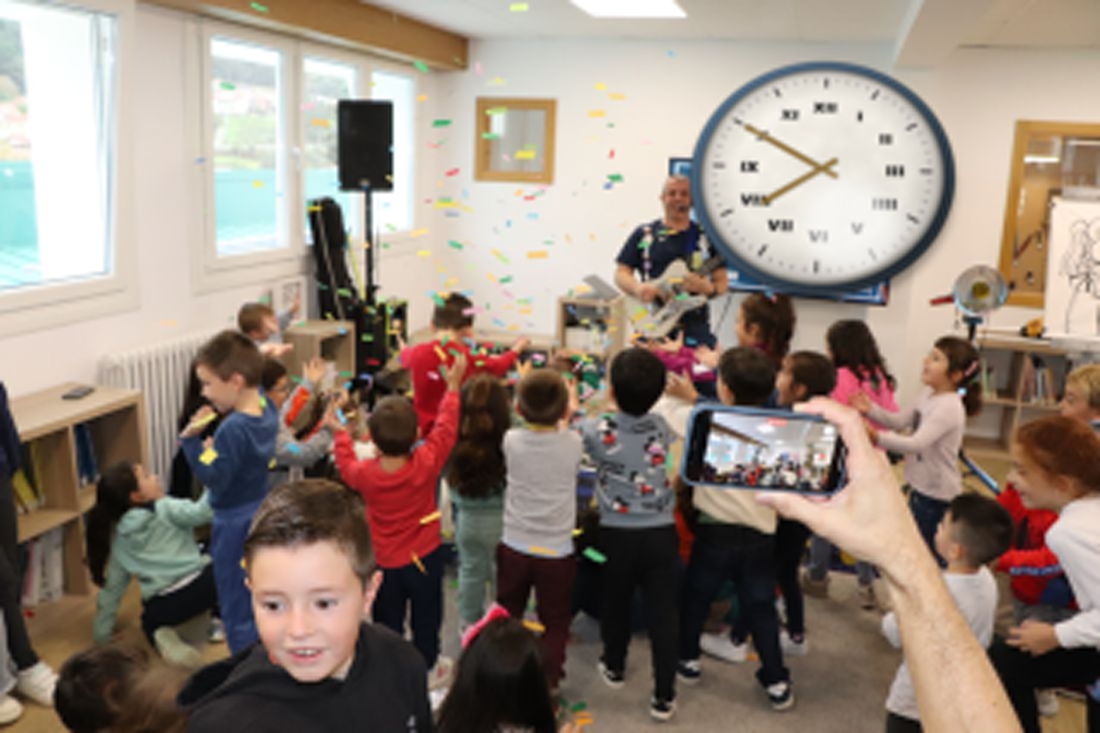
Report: 7 h 50 min
